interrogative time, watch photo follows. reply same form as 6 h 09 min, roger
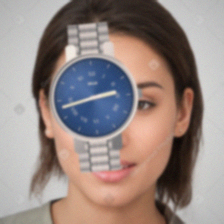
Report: 2 h 43 min
